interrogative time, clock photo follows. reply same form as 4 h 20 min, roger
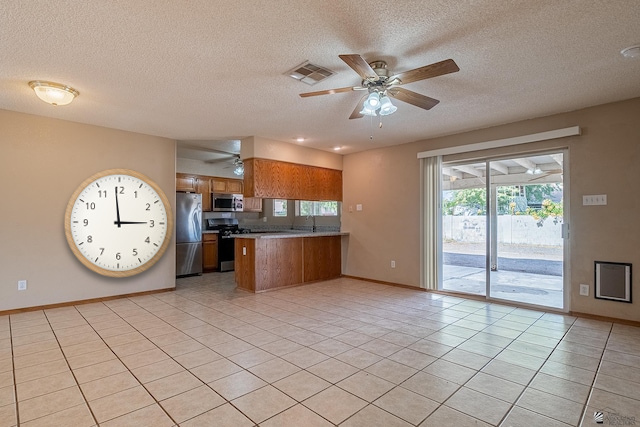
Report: 2 h 59 min
